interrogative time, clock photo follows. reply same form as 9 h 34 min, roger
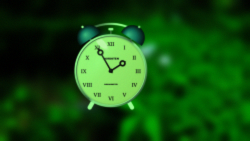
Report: 1 h 55 min
